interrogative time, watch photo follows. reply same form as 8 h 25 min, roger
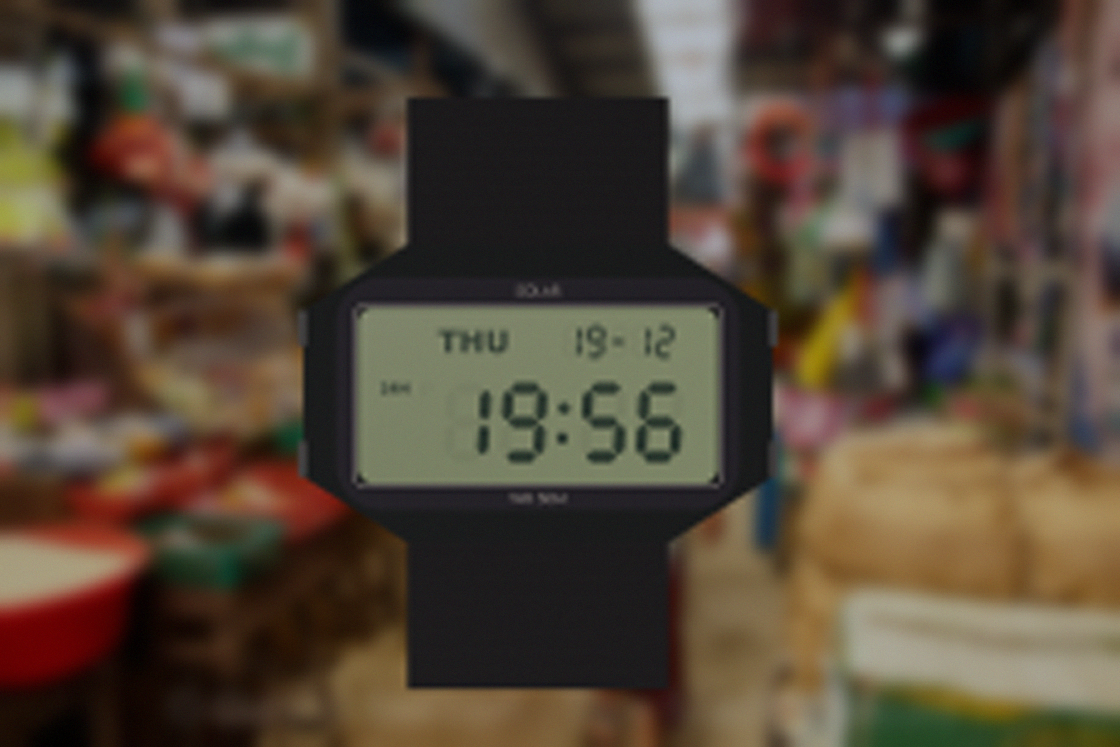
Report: 19 h 56 min
